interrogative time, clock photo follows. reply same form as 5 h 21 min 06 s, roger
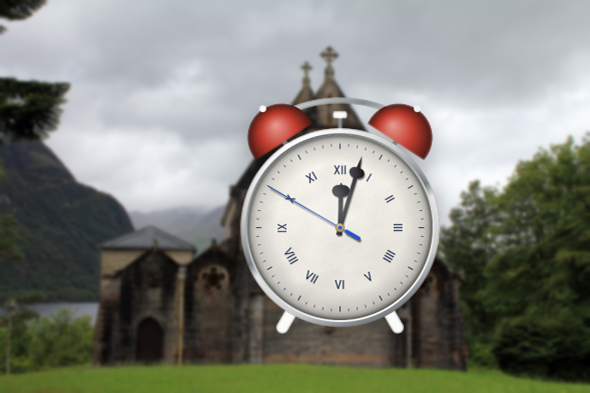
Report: 12 h 02 min 50 s
